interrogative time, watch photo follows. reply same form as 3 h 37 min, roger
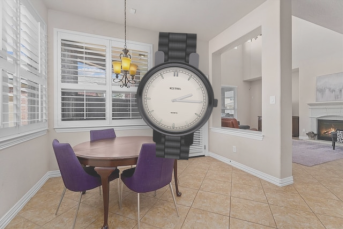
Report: 2 h 15 min
